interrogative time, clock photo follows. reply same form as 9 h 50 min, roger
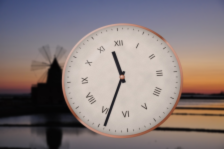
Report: 11 h 34 min
